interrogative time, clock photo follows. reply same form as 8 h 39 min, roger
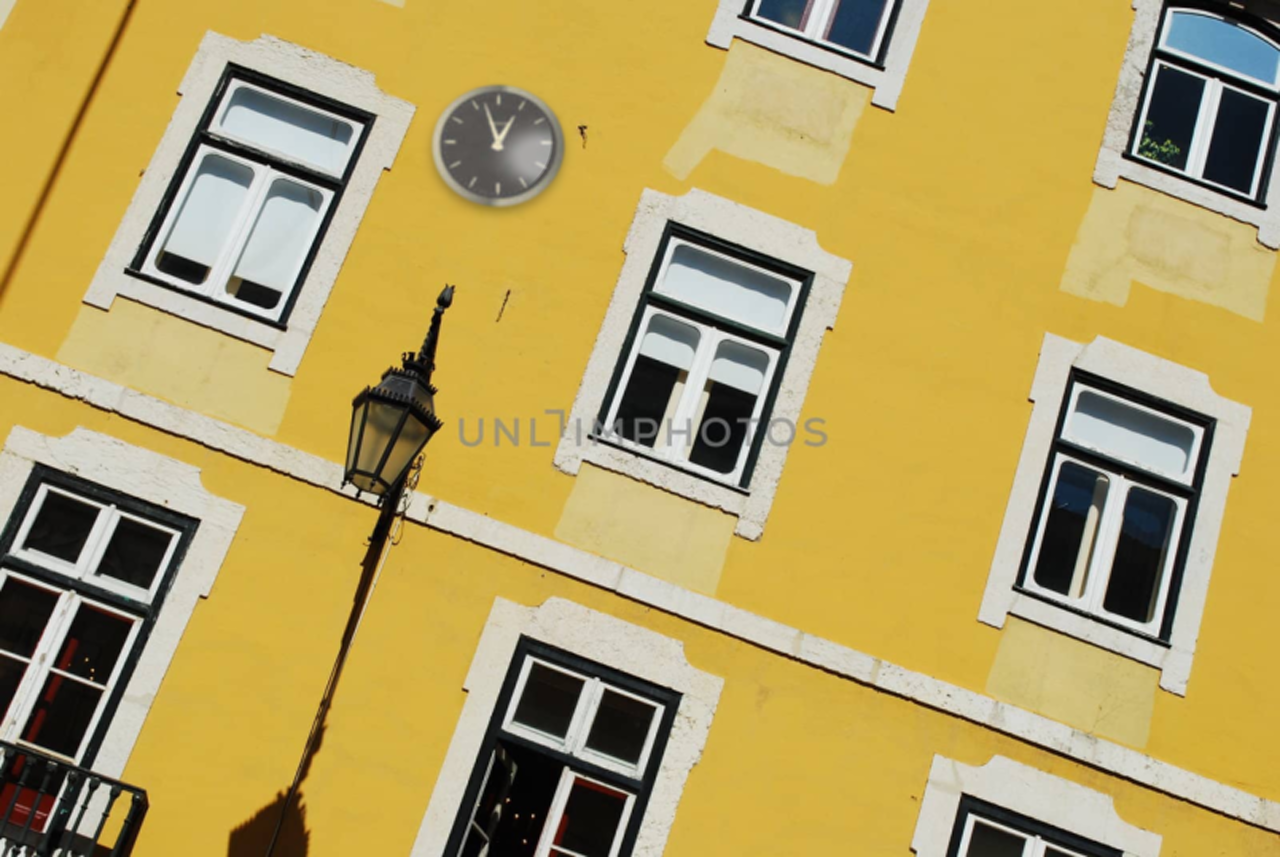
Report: 12 h 57 min
